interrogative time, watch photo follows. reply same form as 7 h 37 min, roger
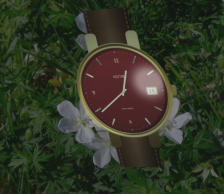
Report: 12 h 39 min
